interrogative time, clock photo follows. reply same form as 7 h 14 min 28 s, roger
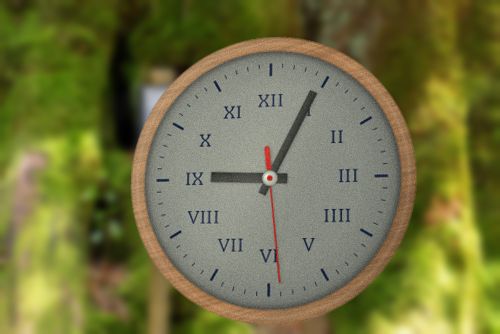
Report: 9 h 04 min 29 s
